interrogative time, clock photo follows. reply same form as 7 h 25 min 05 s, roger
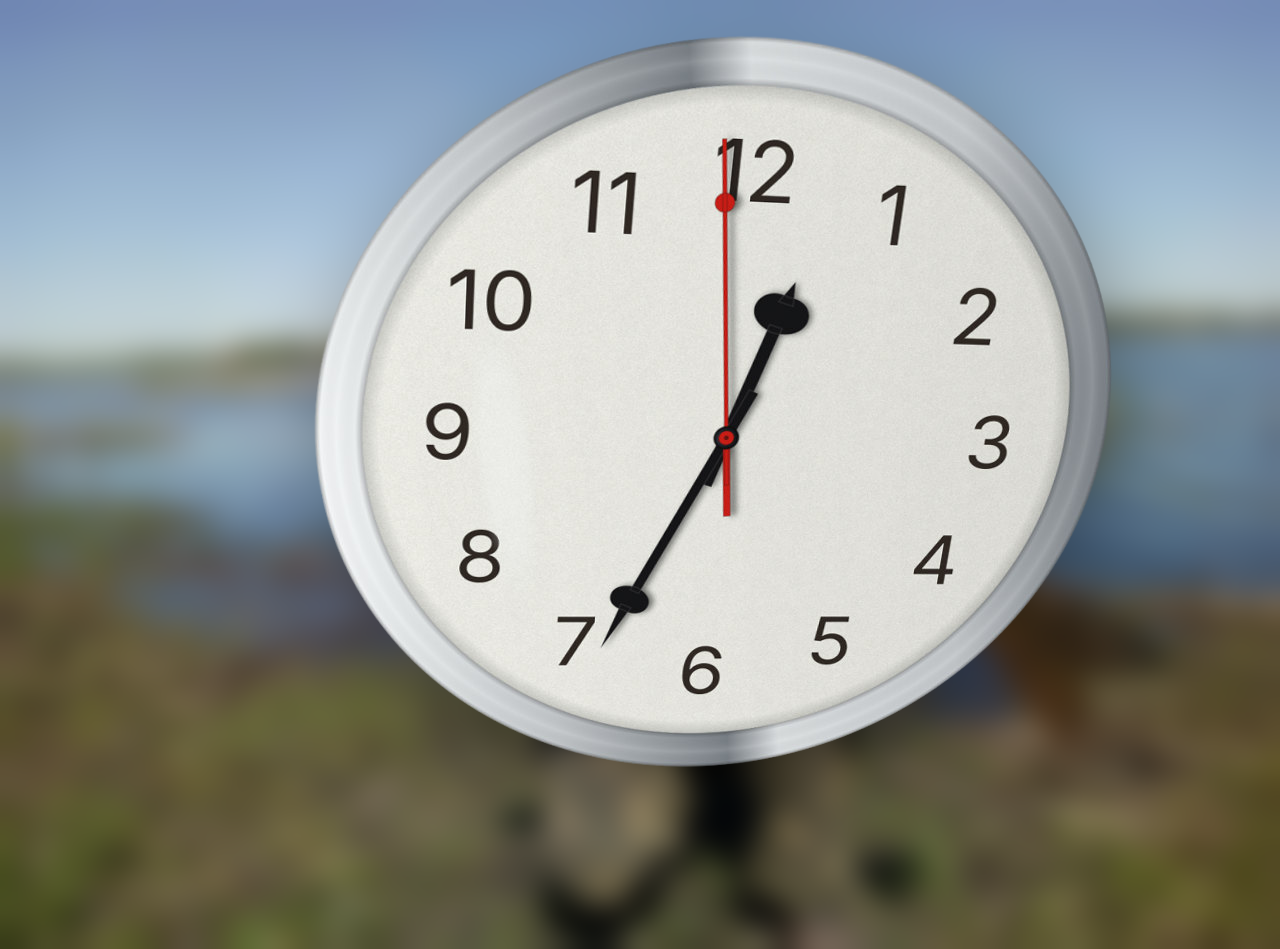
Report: 12 h 33 min 59 s
